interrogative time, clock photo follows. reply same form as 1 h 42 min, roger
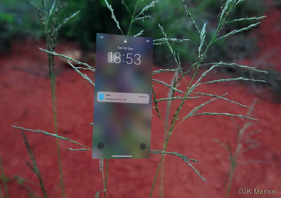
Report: 18 h 53 min
